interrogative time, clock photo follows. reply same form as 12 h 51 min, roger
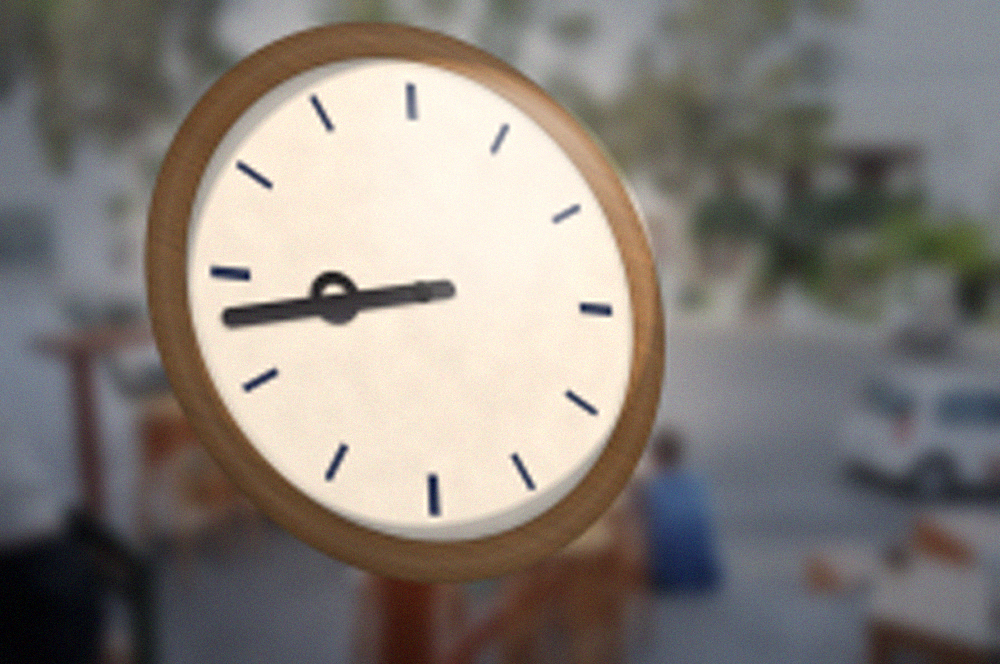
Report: 8 h 43 min
